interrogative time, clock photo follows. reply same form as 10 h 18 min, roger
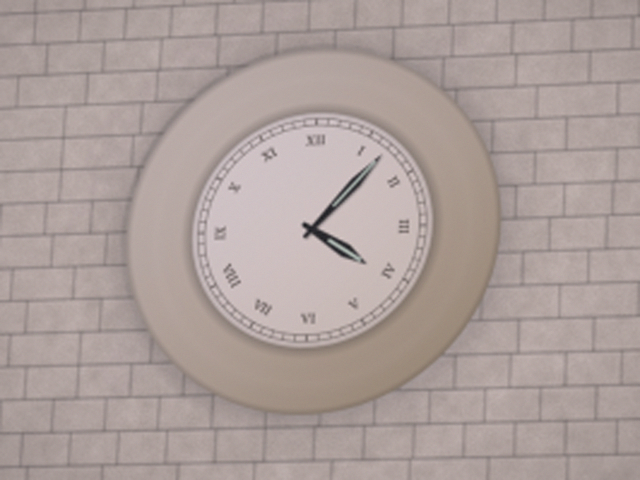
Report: 4 h 07 min
